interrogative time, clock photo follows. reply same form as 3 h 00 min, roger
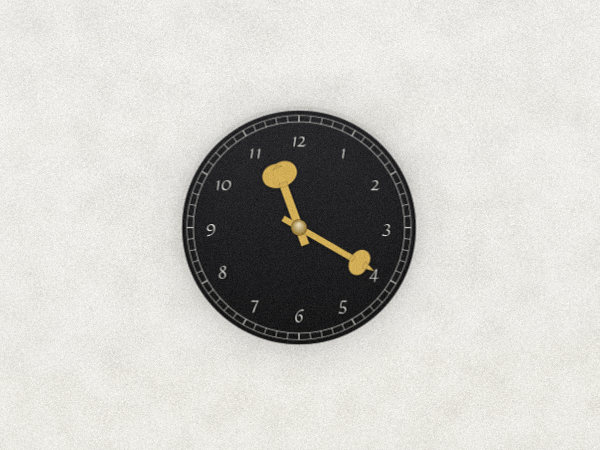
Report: 11 h 20 min
